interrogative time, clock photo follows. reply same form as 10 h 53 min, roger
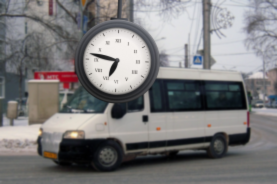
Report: 6 h 47 min
